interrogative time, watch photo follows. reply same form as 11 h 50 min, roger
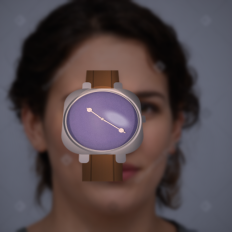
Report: 10 h 21 min
